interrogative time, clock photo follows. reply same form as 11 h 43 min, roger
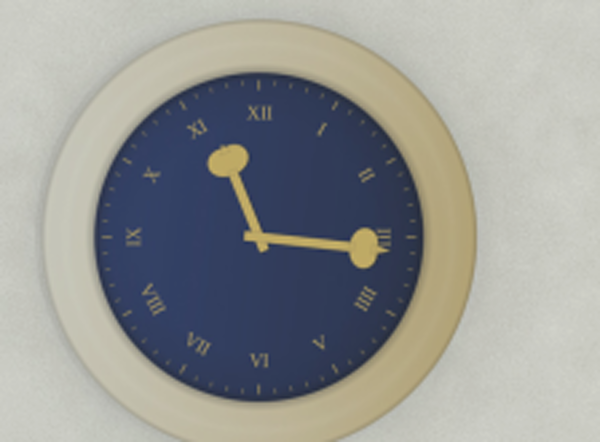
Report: 11 h 16 min
